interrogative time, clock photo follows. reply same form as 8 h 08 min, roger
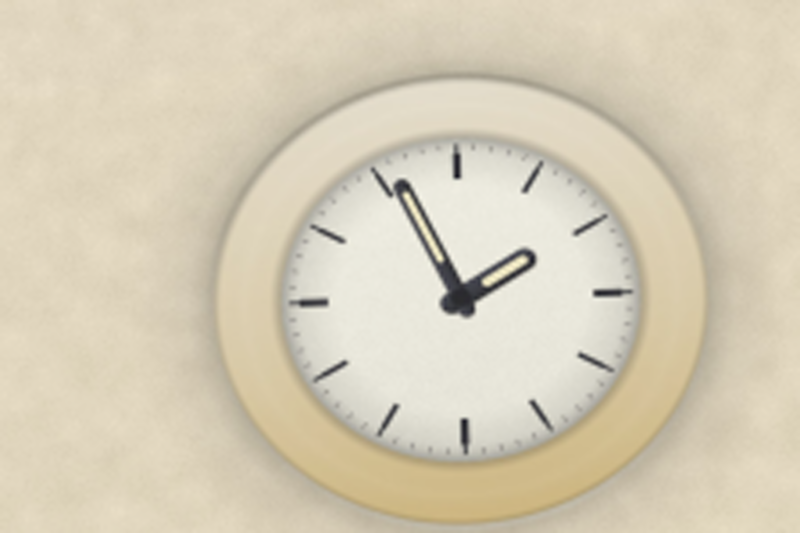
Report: 1 h 56 min
